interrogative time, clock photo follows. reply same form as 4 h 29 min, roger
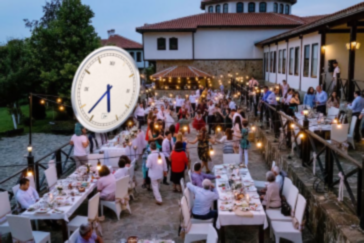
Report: 5 h 37 min
